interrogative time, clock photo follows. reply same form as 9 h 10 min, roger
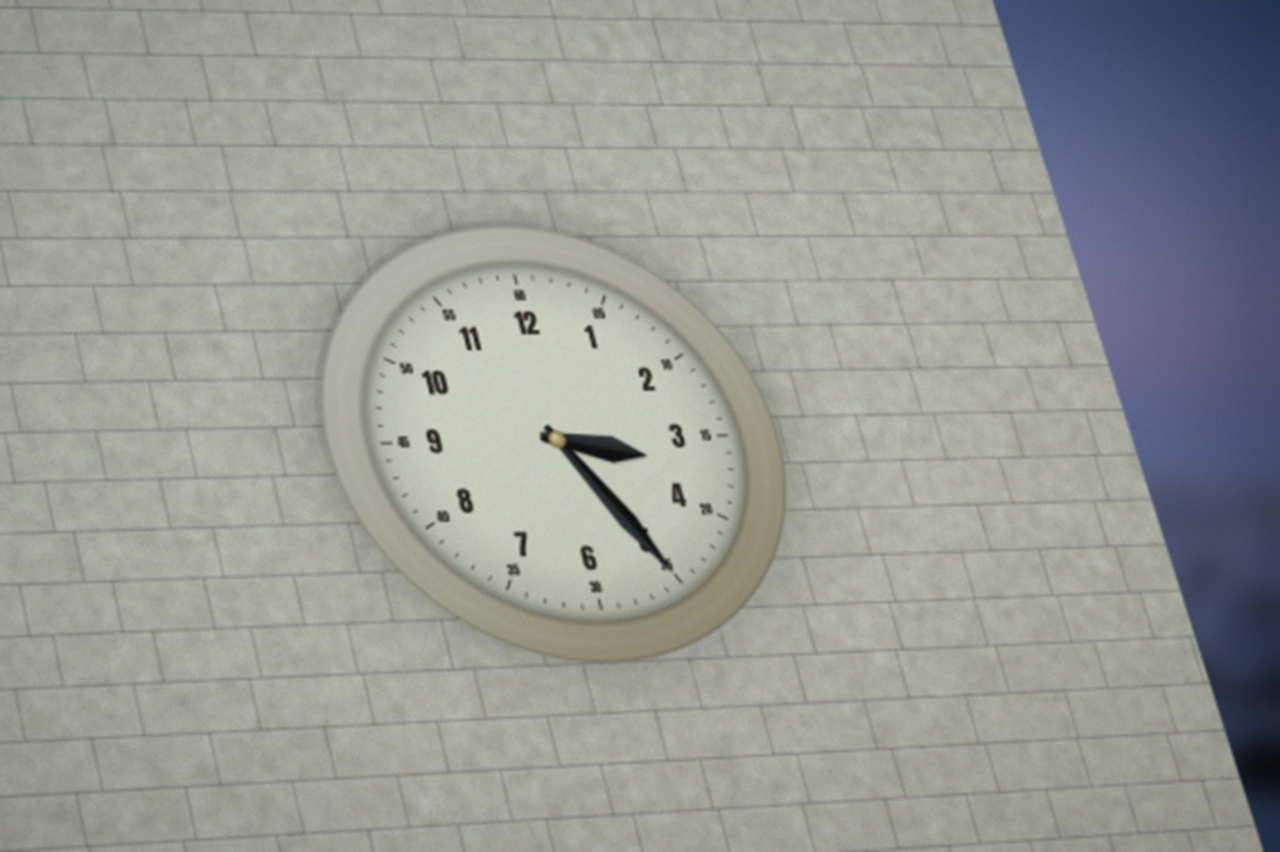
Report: 3 h 25 min
